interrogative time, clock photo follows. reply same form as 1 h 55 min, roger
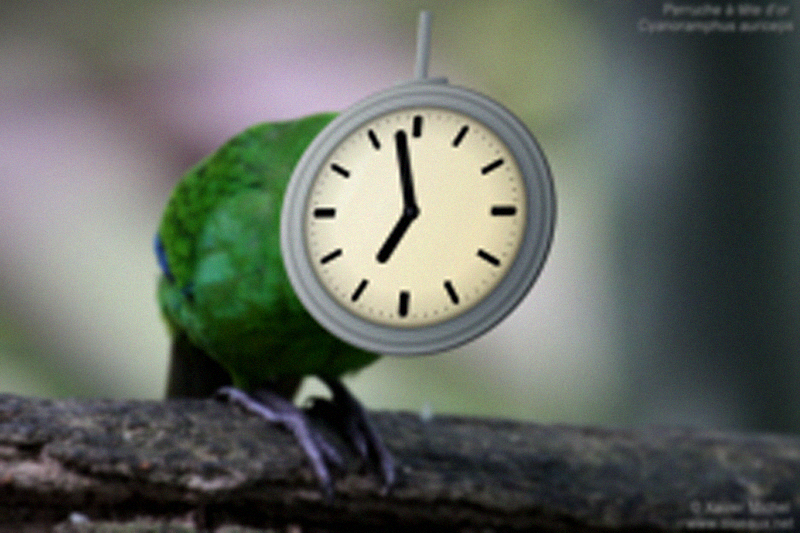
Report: 6 h 58 min
